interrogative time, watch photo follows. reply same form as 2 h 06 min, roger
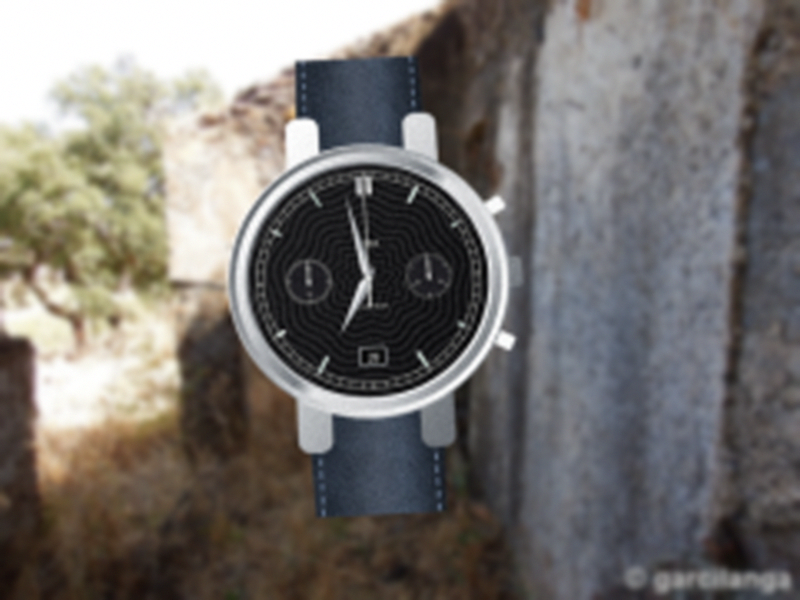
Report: 6 h 58 min
